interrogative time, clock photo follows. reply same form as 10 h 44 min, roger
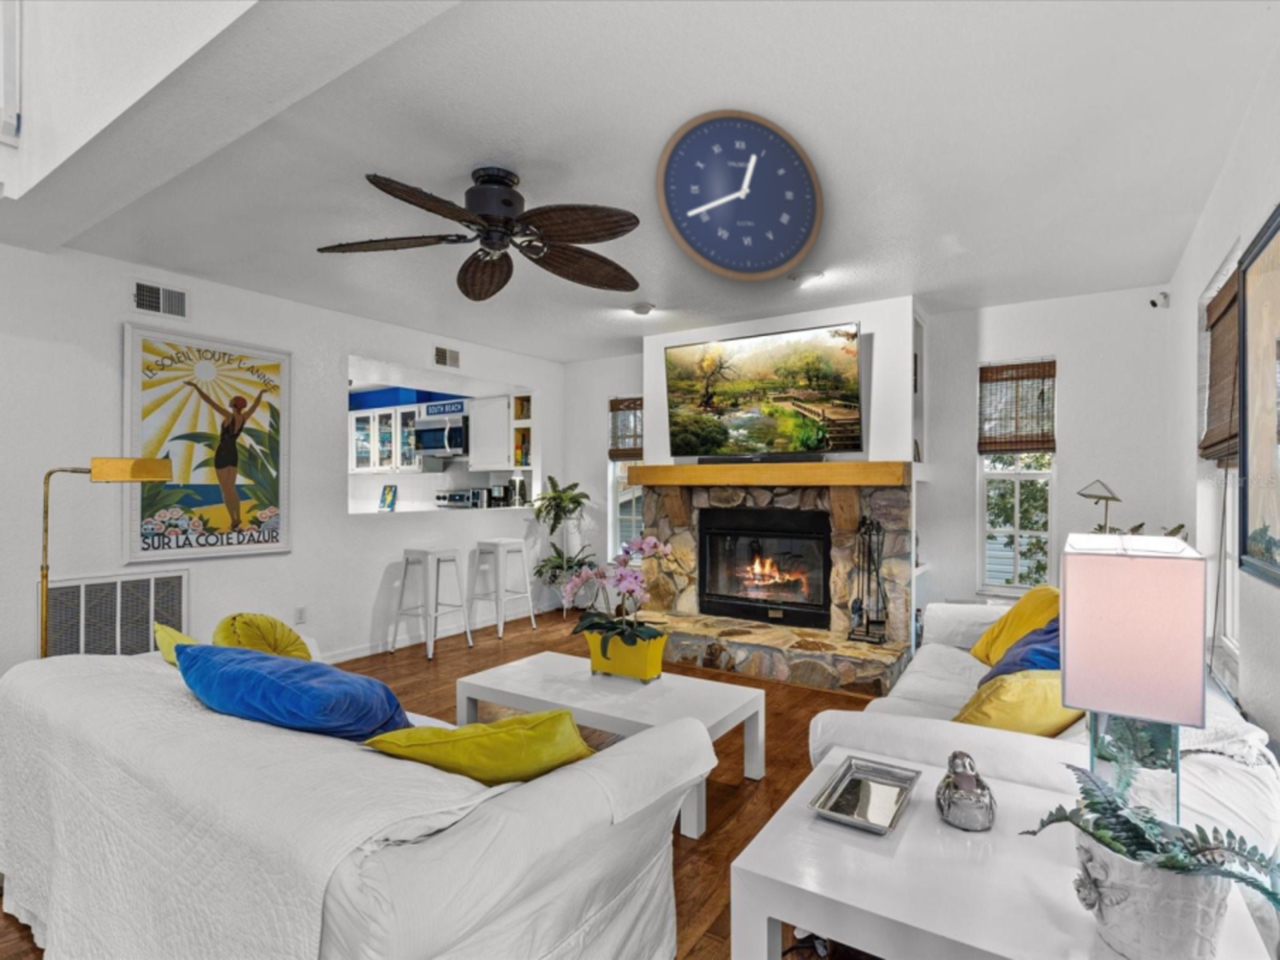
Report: 12 h 41 min
